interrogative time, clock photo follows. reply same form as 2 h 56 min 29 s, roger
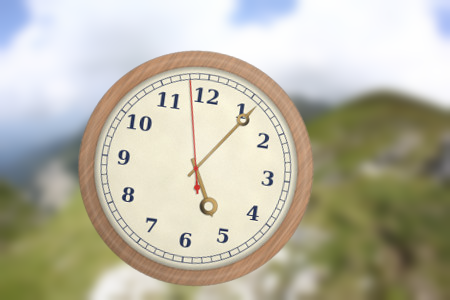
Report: 5 h 05 min 58 s
